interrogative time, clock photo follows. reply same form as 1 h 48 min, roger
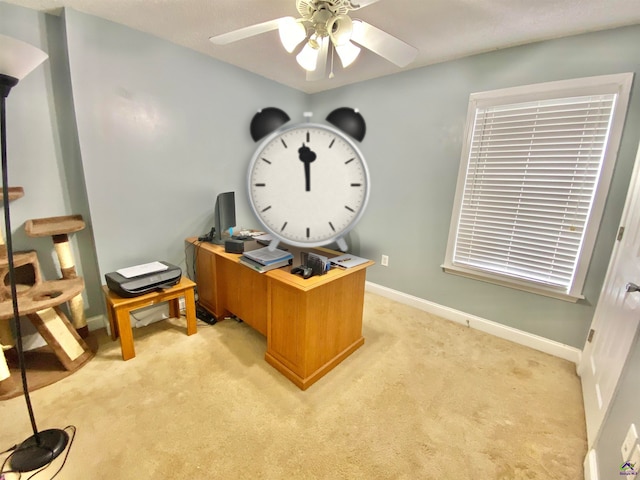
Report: 11 h 59 min
